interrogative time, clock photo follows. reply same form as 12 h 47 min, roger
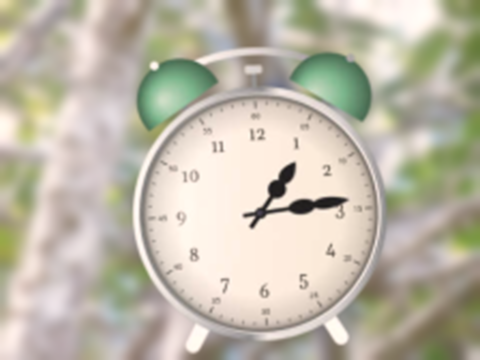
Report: 1 h 14 min
